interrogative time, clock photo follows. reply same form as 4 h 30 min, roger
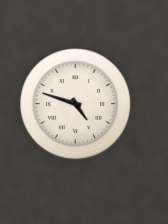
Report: 4 h 48 min
